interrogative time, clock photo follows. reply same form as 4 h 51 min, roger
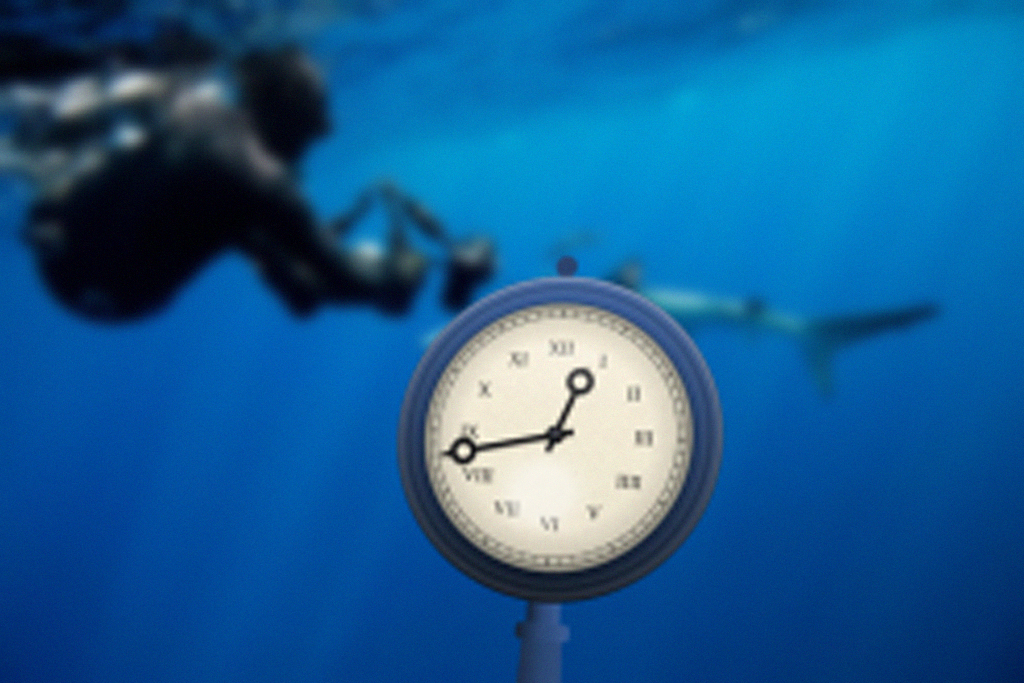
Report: 12 h 43 min
